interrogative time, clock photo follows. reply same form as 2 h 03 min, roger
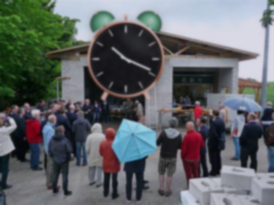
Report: 10 h 19 min
